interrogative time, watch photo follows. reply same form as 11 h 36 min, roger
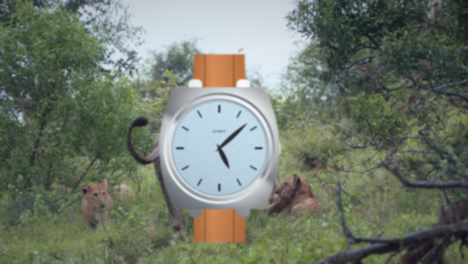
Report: 5 h 08 min
